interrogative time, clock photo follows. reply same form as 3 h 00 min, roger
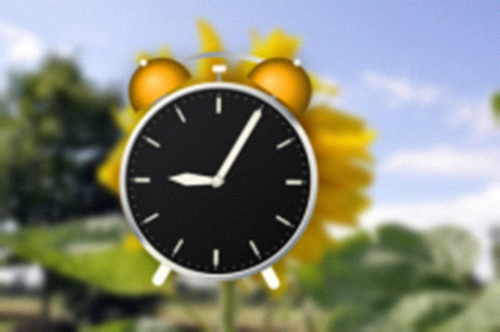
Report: 9 h 05 min
